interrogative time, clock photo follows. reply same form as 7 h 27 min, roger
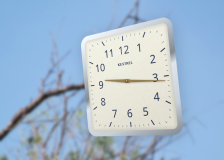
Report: 9 h 16 min
